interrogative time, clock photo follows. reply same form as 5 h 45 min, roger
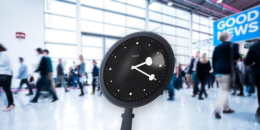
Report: 2 h 20 min
